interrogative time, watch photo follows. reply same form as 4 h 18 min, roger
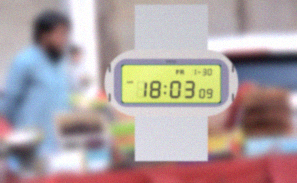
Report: 18 h 03 min
